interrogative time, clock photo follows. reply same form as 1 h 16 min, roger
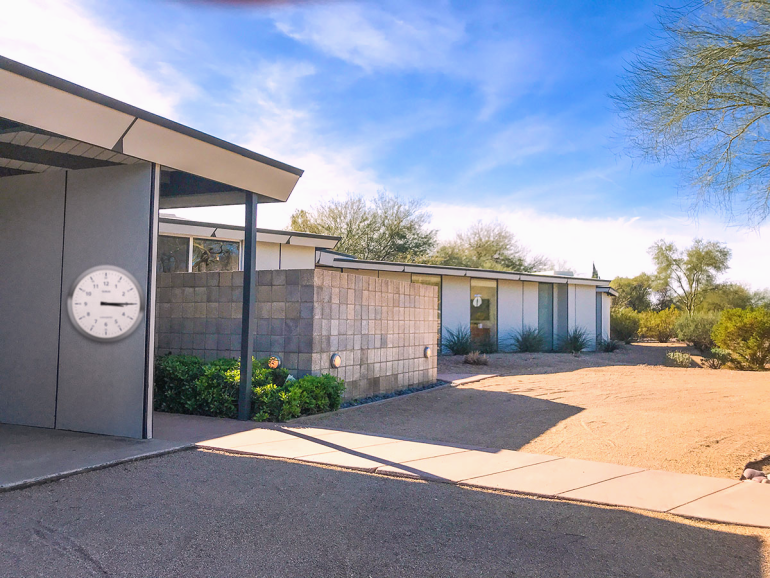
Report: 3 h 15 min
